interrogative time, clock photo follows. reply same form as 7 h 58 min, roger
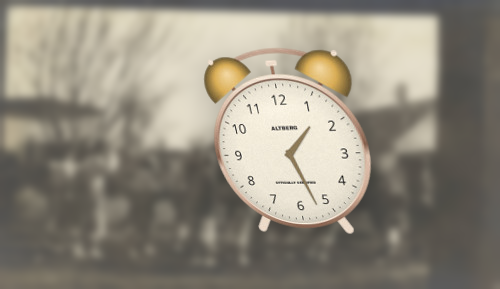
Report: 1 h 27 min
